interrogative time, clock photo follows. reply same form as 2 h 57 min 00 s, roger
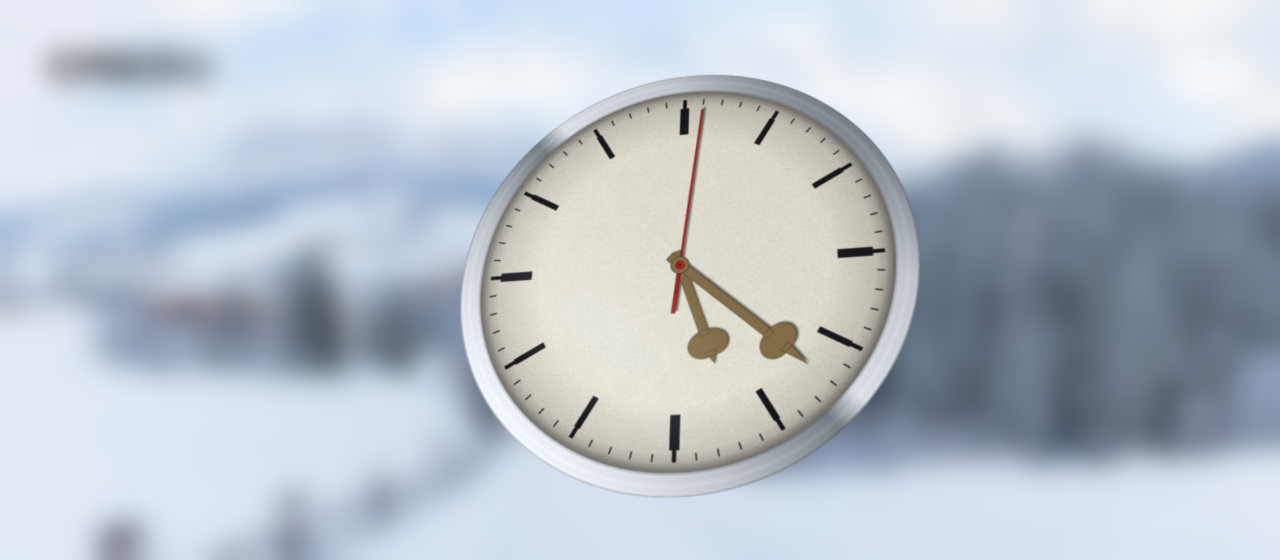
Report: 5 h 22 min 01 s
